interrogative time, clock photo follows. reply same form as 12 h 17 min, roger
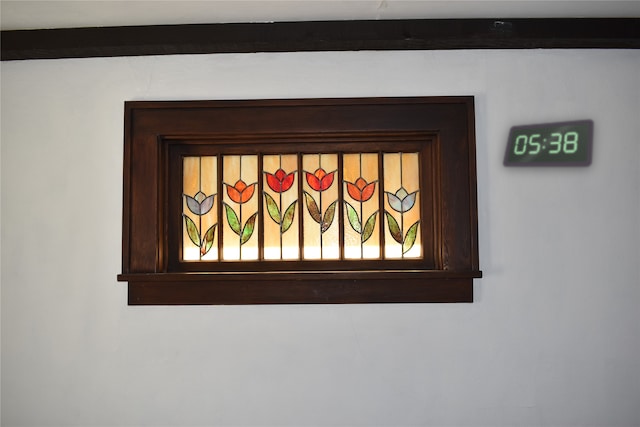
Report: 5 h 38 min
